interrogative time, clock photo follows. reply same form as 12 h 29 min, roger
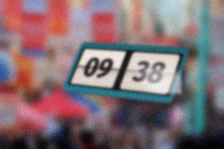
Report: 9 h 38 min
